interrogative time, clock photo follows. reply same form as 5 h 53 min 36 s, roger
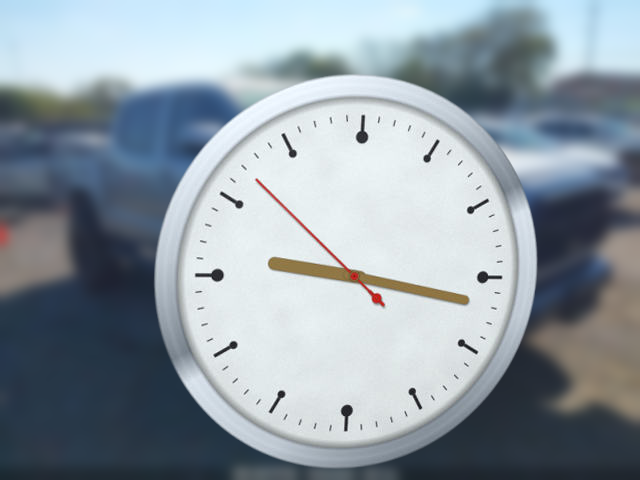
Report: 9 h 16 min 52 s
